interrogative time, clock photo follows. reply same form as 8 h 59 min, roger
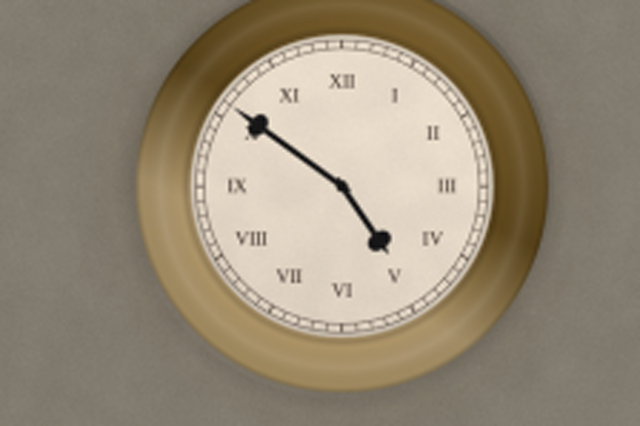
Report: 4 h 51 min
